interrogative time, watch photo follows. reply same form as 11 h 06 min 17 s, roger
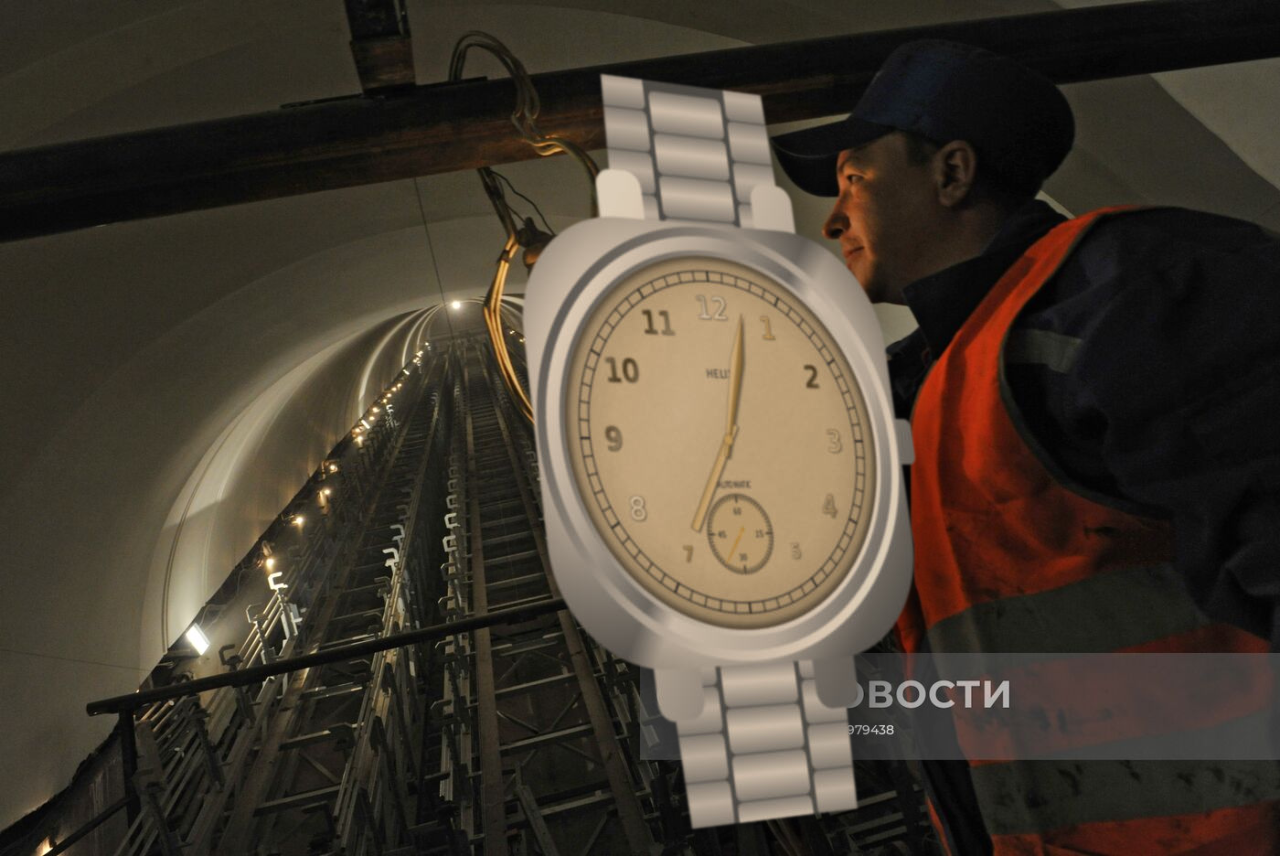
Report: 7 h 02 min 36 s
